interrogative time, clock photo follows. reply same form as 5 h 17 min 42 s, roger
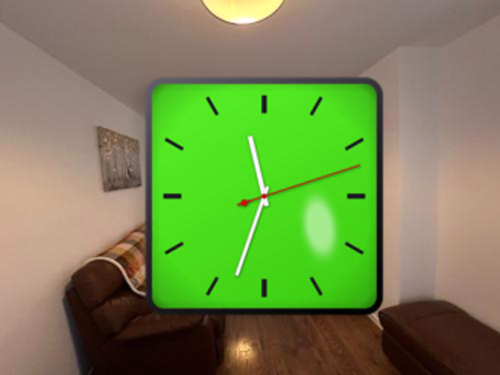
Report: 11 h 33 min 12 s
